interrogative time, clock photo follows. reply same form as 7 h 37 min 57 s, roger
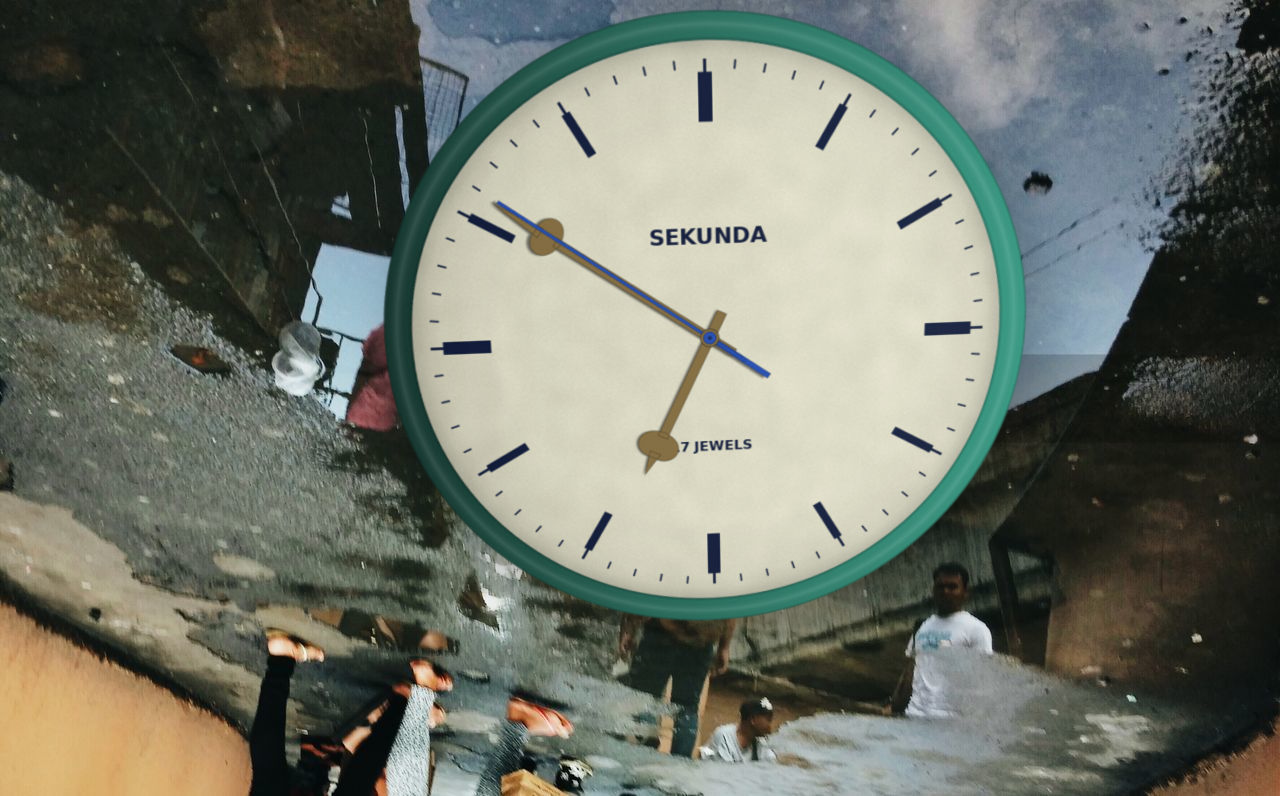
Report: 6 h 50 min 51 s
